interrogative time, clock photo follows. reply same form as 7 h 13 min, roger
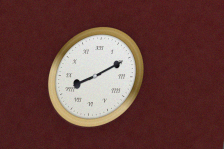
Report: 8 h 10 min
